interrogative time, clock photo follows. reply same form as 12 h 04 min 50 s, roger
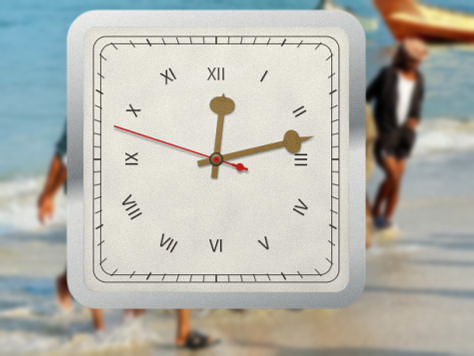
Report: 12 h 12 min 48 s
